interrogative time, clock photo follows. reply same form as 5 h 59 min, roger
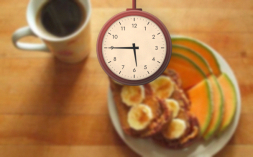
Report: 5 h 45 min
